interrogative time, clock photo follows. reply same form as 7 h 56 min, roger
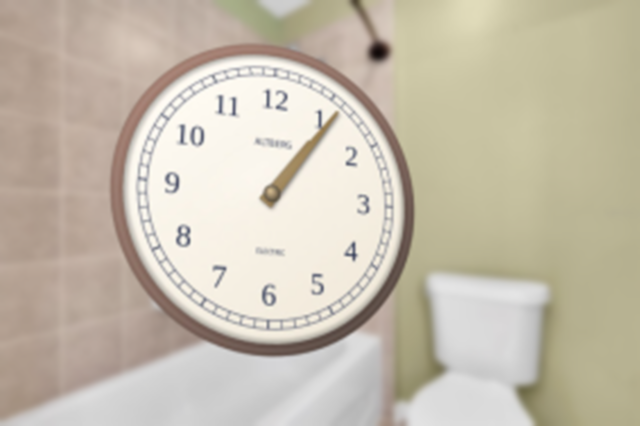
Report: 1 h 06 min
